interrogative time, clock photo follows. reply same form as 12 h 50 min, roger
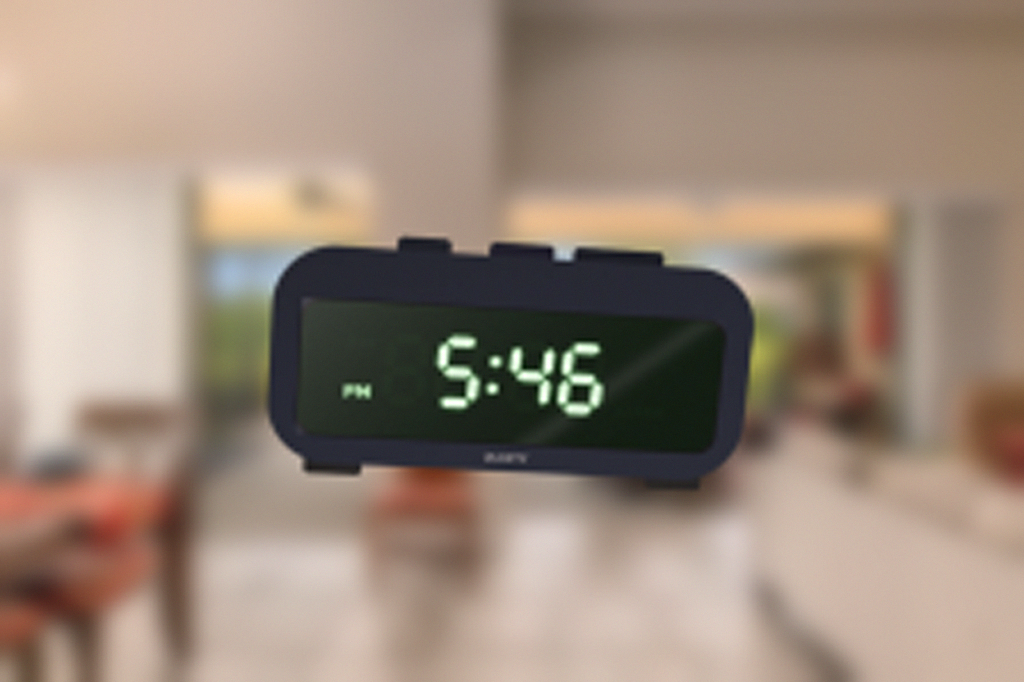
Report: 5 h 46 min
